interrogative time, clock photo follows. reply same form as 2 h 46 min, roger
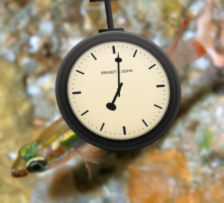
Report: 7 h 01 min
